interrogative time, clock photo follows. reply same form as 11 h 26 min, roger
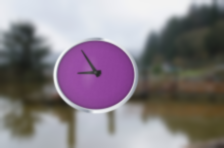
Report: 8 h 55 min
